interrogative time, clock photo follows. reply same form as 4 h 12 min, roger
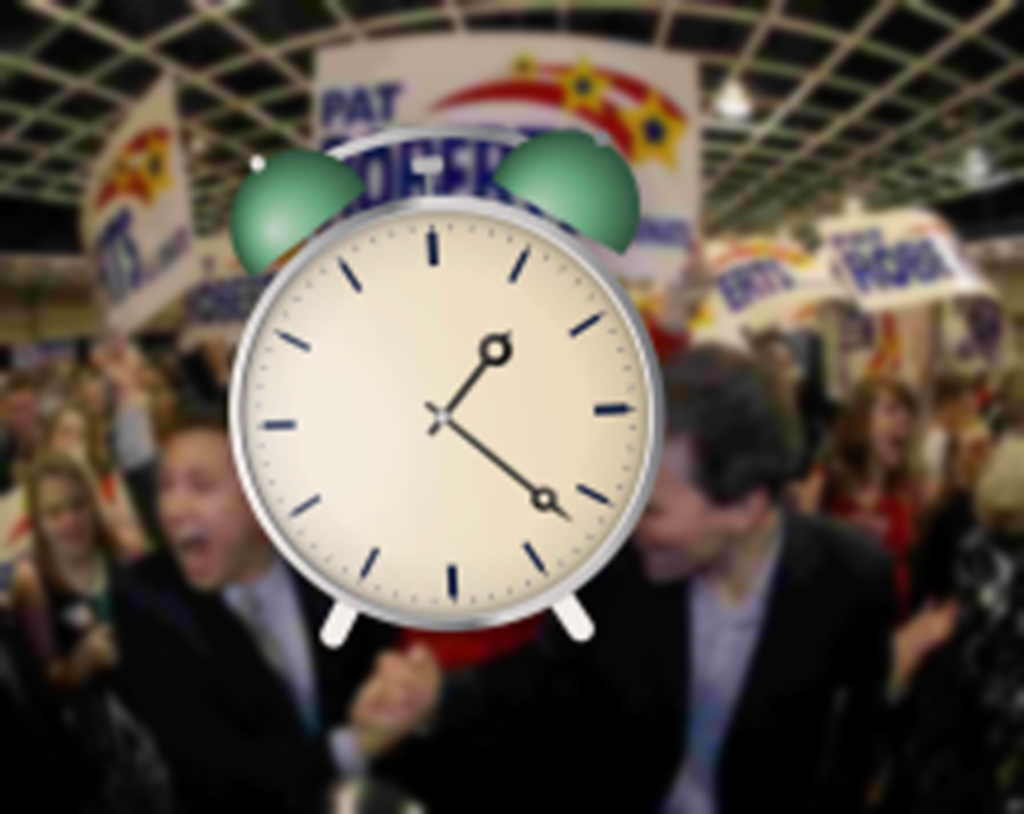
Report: 1 h 22 min
